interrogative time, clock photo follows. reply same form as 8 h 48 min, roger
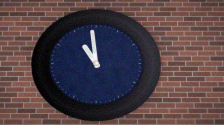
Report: 10 h 59 min
